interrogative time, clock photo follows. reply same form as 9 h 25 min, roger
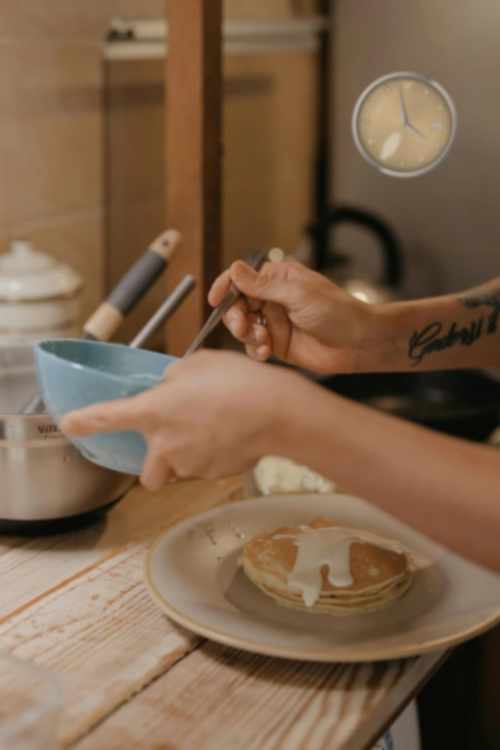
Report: 3 h 58 min
